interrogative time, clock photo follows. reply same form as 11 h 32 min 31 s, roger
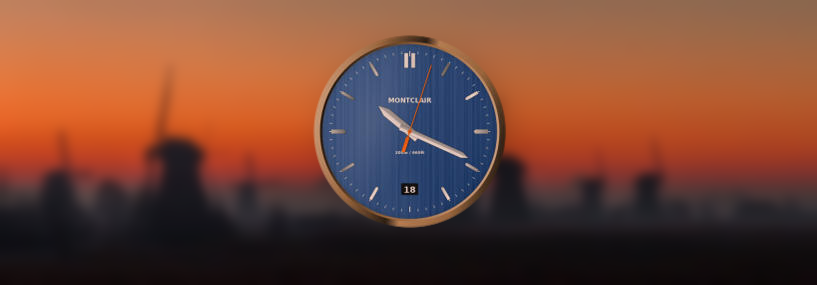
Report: 10 h 19 min 03 s
